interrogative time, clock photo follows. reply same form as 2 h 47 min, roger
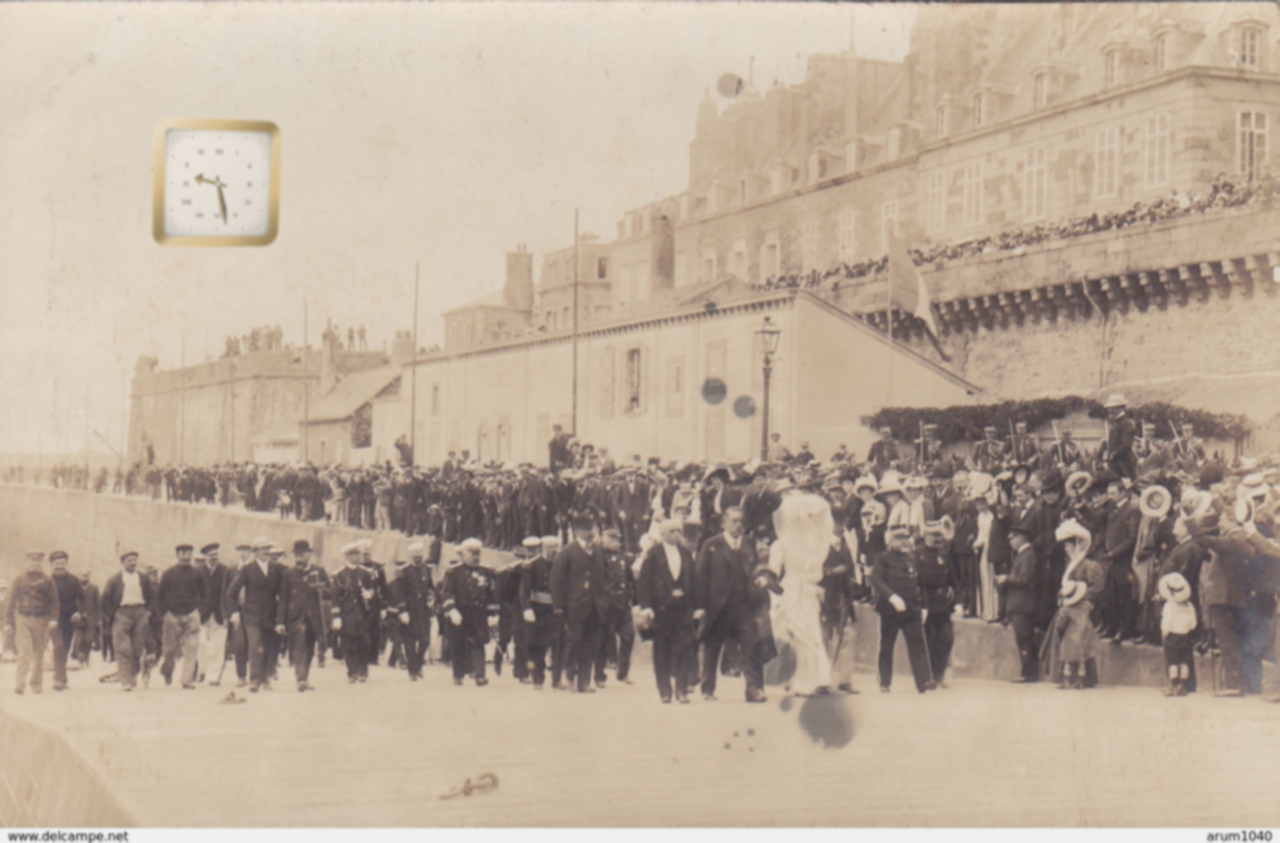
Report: 9 h 28 min
